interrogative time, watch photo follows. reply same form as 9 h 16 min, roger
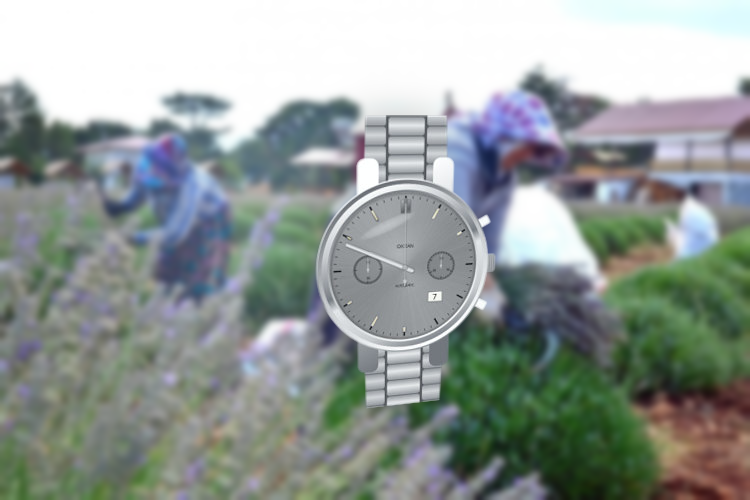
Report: 9 h 49 min
